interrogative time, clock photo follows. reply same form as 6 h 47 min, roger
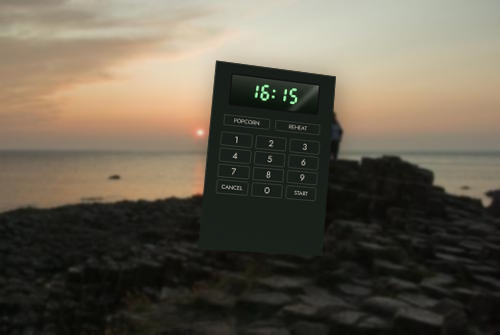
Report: 16 h 15 min
